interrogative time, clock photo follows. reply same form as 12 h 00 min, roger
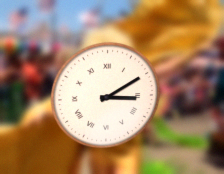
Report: 3 h 10 min
